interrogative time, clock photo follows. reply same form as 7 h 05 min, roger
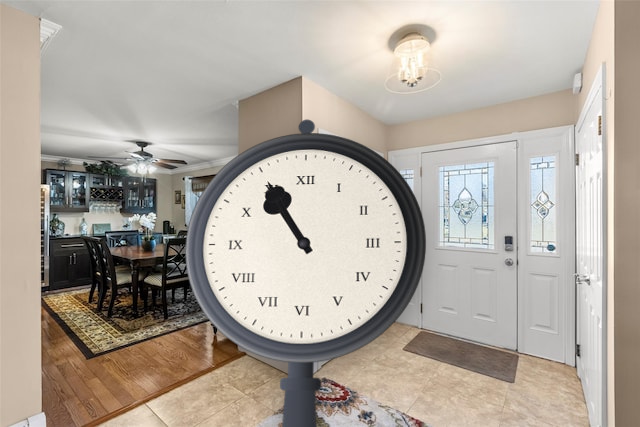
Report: 10 h 55 min
